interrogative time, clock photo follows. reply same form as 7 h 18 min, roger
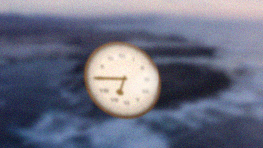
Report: 6 h 45 min
